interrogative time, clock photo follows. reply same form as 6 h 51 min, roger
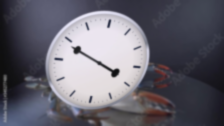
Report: 3 h 49 min
